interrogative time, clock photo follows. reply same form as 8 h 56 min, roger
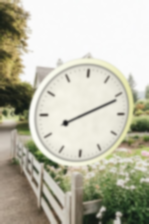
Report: 8 h 11 min
